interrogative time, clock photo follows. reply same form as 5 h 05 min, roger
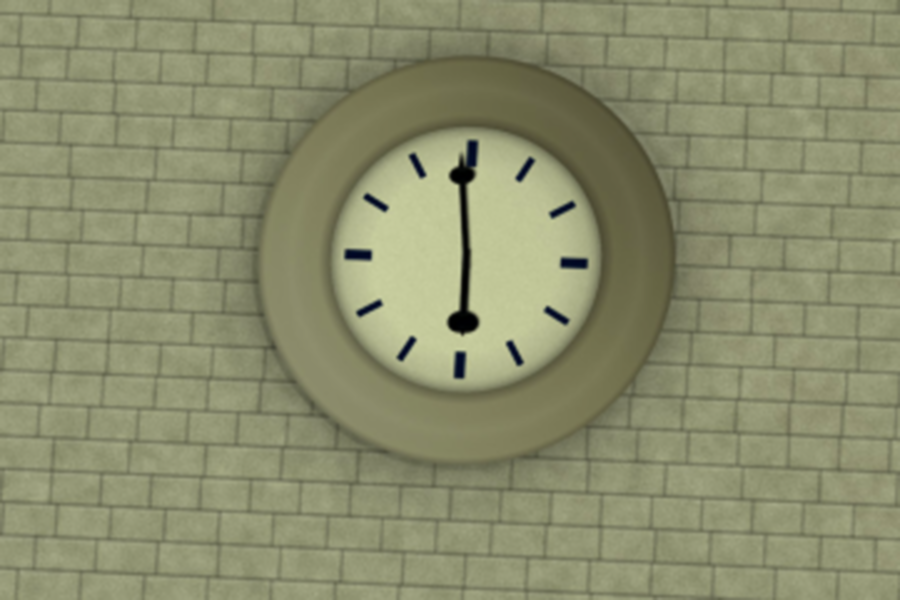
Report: 5 h 59 min
